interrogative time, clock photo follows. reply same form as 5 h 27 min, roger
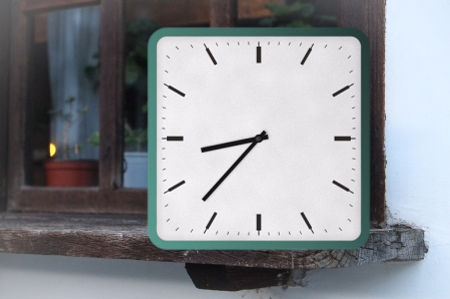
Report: 8 h 37 min
